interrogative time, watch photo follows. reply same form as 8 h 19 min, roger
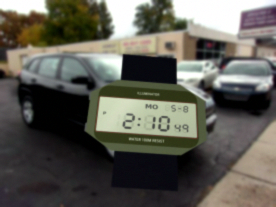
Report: 2 h 10 min
